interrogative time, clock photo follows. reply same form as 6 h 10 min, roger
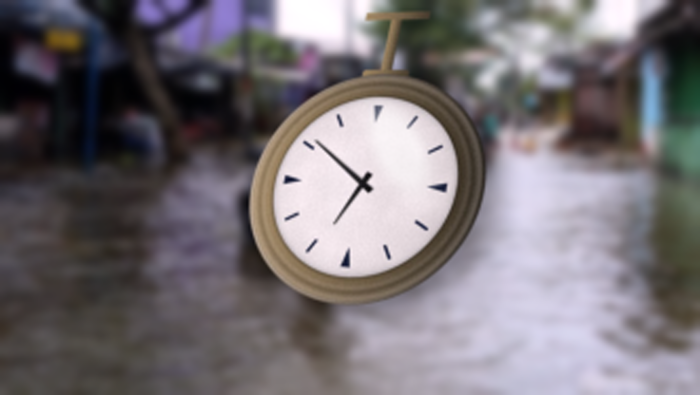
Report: 6 h 51 min
